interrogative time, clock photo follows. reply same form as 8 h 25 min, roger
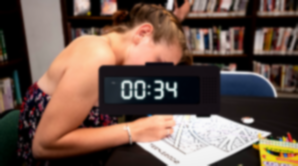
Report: 0 h 34 min
